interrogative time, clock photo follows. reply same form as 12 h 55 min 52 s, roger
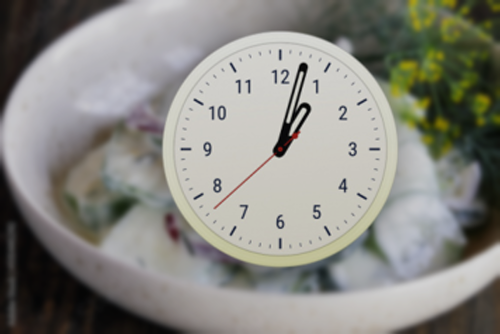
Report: 1 h 02 min 38 s
